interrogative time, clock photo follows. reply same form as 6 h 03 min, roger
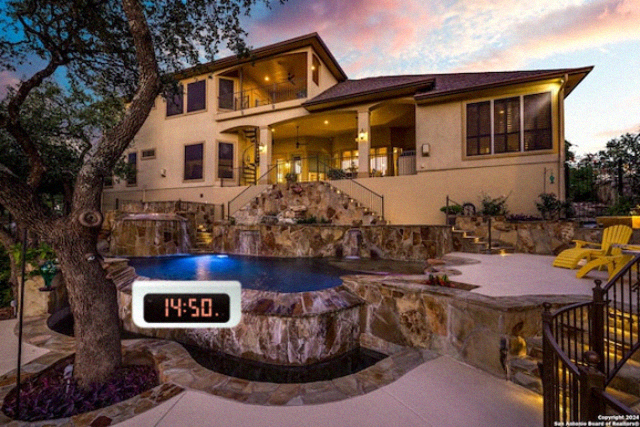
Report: 14 h 50 min
